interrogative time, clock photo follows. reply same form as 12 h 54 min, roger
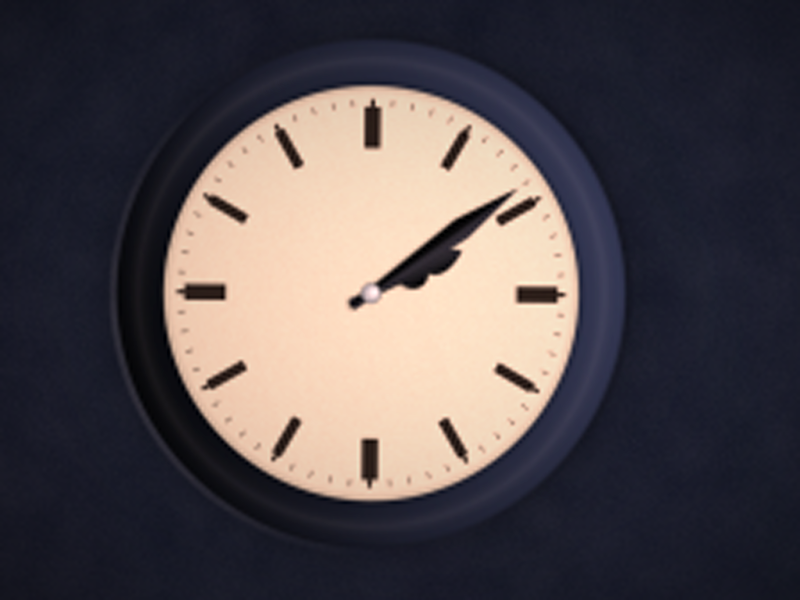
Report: 2 h 09 min
